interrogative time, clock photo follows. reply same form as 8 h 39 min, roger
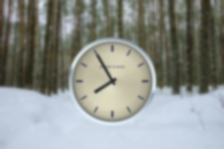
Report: 7 h 55 min
